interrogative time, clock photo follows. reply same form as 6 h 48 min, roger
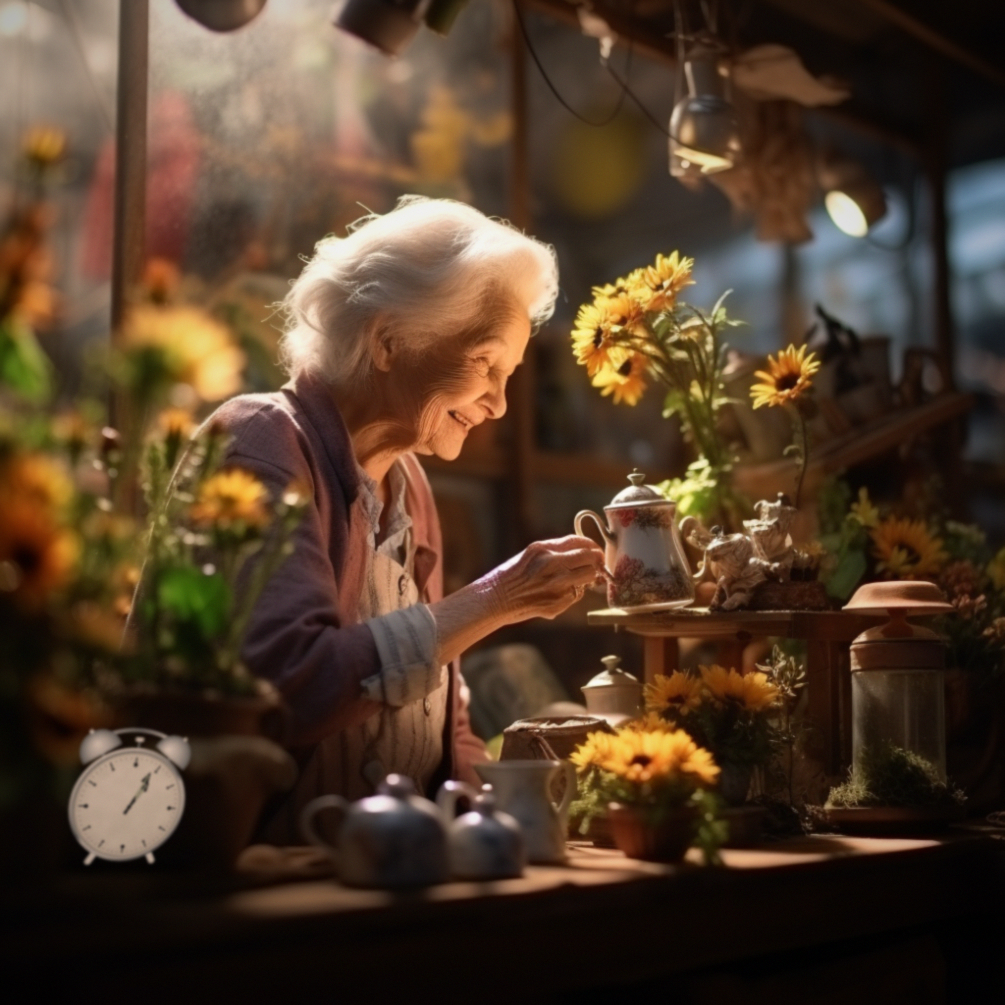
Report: 1 h 04 min
